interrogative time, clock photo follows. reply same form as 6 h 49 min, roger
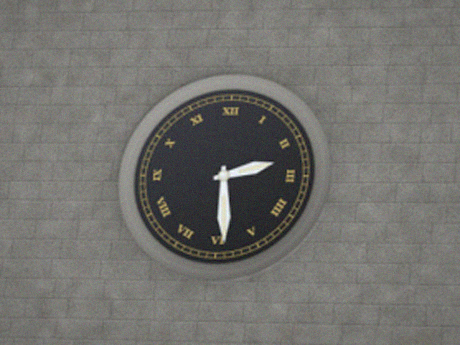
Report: 2 h 29 min
